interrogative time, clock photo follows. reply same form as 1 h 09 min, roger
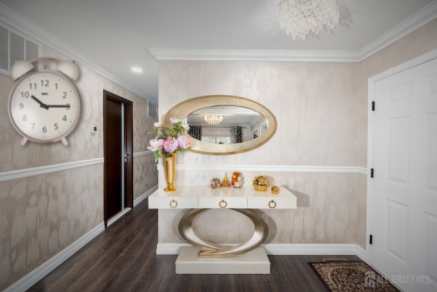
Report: 10 h 15 min
